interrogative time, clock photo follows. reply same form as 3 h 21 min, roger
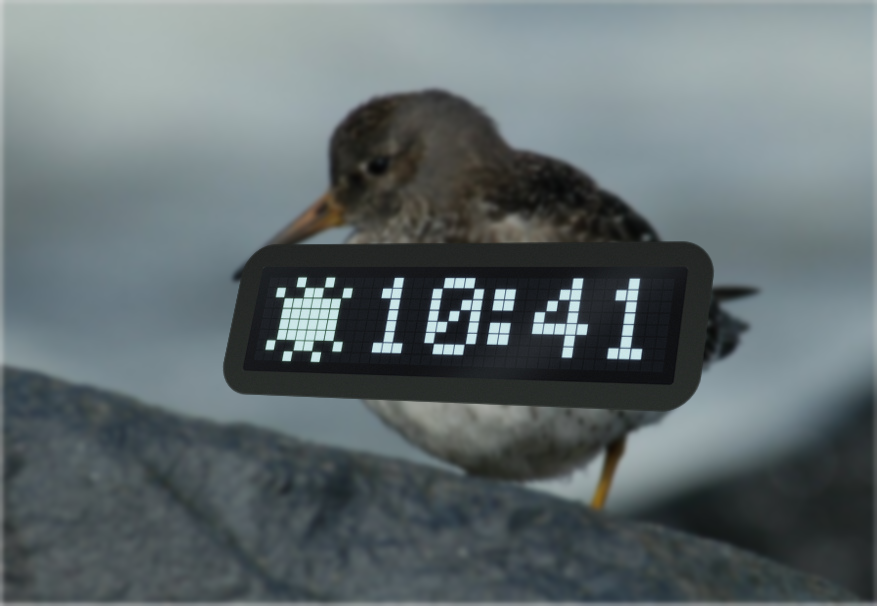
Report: 10 h 41 min
